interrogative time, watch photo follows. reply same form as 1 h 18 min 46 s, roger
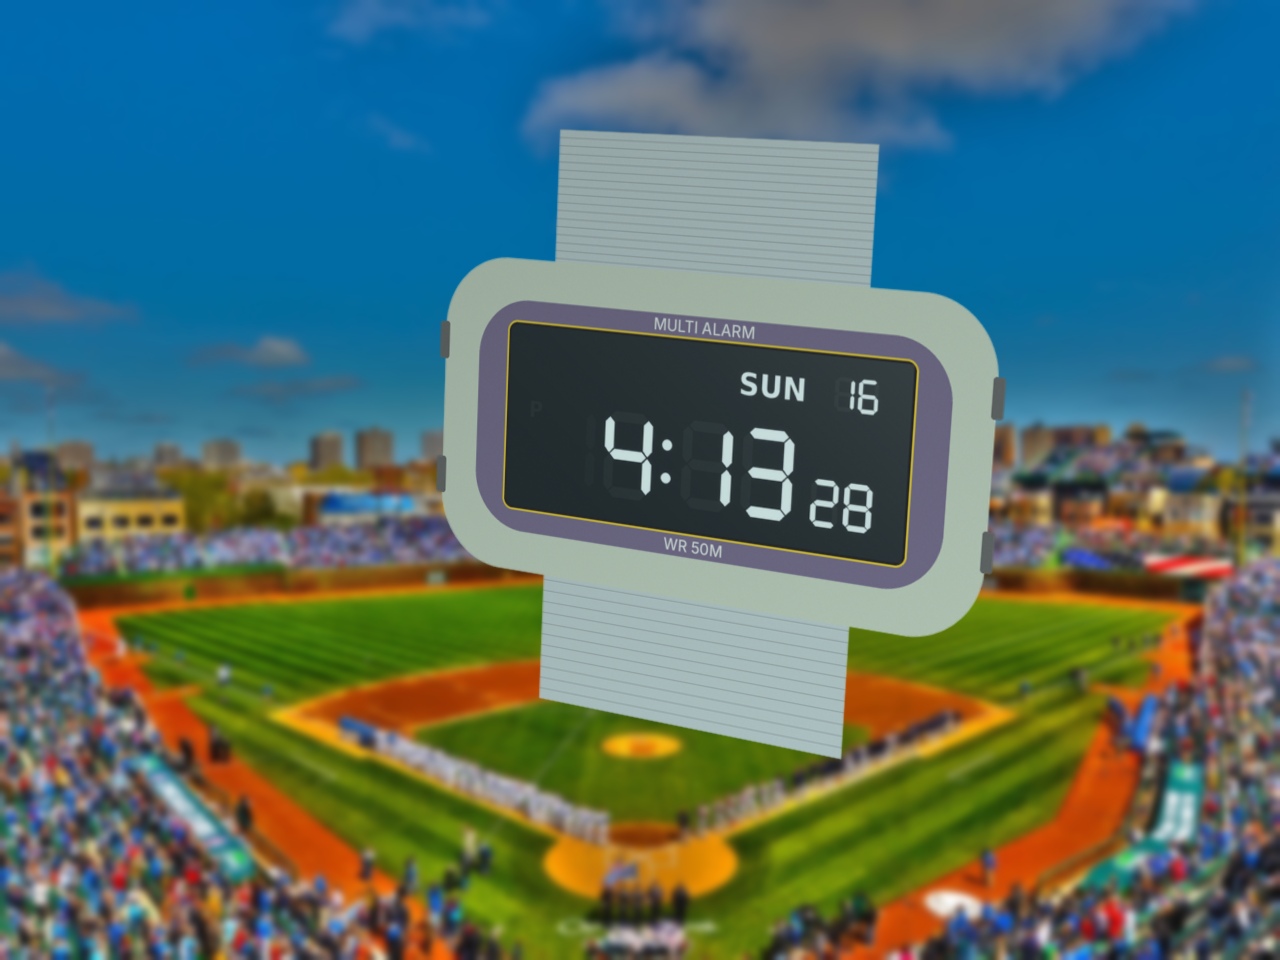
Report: 4 h 13 min 28 s
